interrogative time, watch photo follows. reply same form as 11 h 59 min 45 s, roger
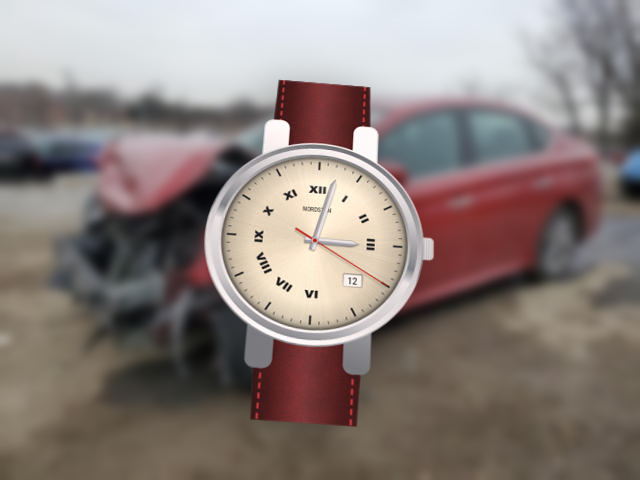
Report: 3 h 02 min 20 s
